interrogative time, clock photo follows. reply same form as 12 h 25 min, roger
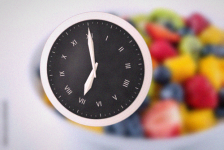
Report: 7 h 00 min
